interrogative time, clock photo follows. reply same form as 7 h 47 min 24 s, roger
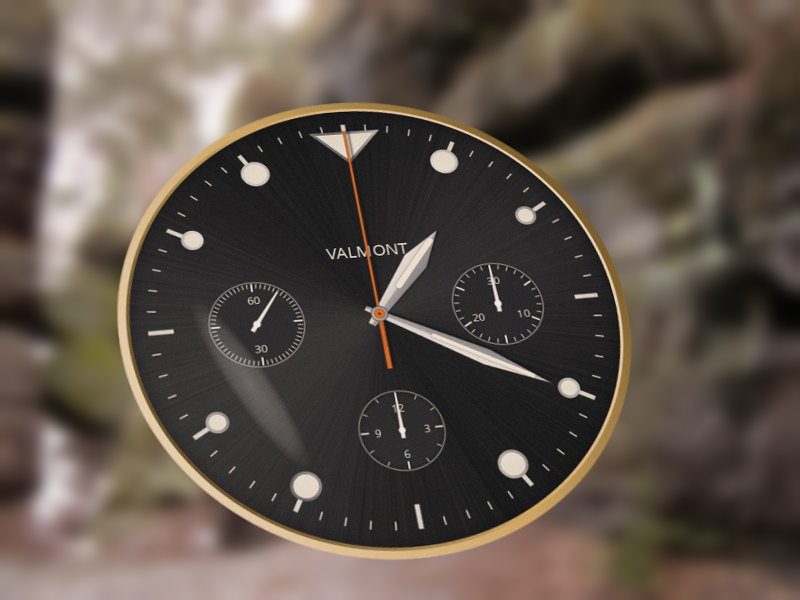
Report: 1 h 20 min 06 s
